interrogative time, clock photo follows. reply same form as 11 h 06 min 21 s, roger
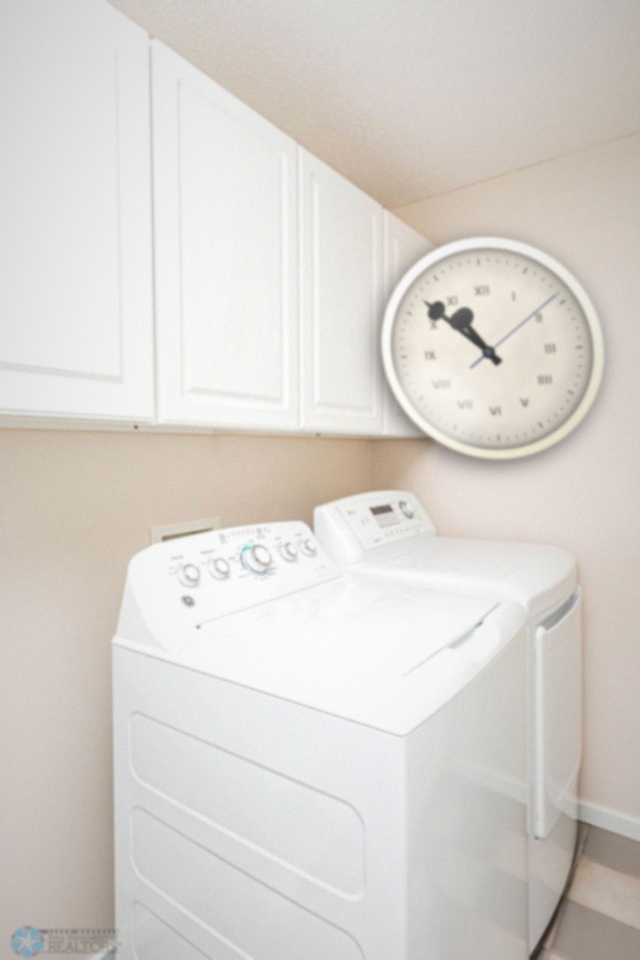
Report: 10 h 52 min 09 s
